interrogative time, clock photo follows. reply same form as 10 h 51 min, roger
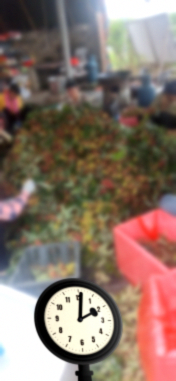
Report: 2 h 01 min
